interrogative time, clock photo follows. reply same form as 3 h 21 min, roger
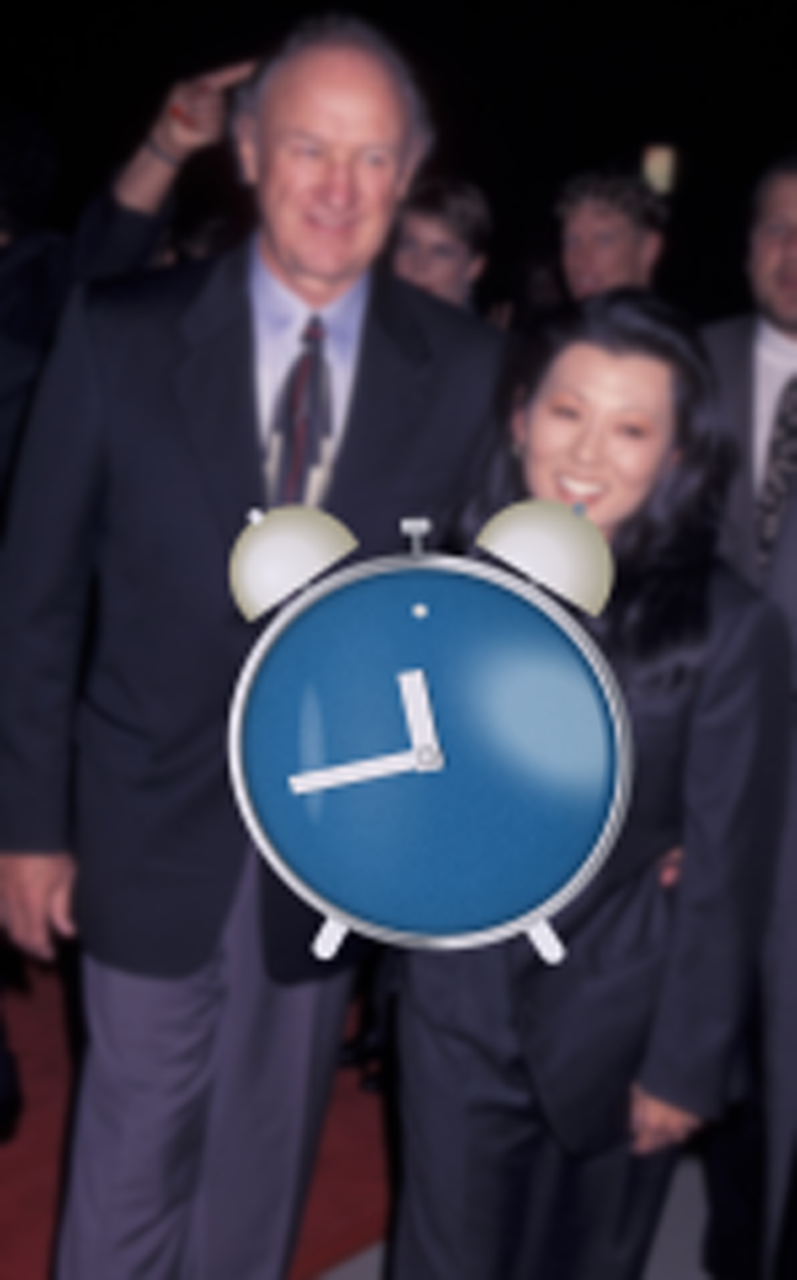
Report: 11 h 43 min
